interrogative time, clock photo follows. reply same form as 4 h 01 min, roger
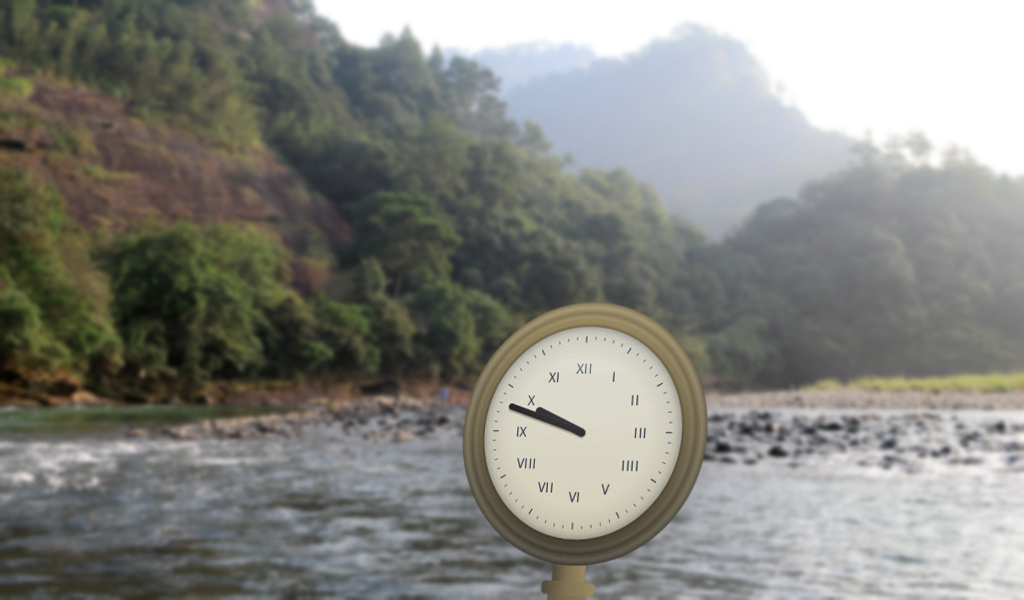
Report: 9 h 48 min
